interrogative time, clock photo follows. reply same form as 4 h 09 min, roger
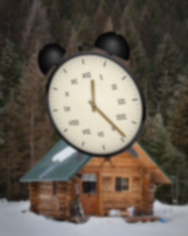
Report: 12 h 24 min
